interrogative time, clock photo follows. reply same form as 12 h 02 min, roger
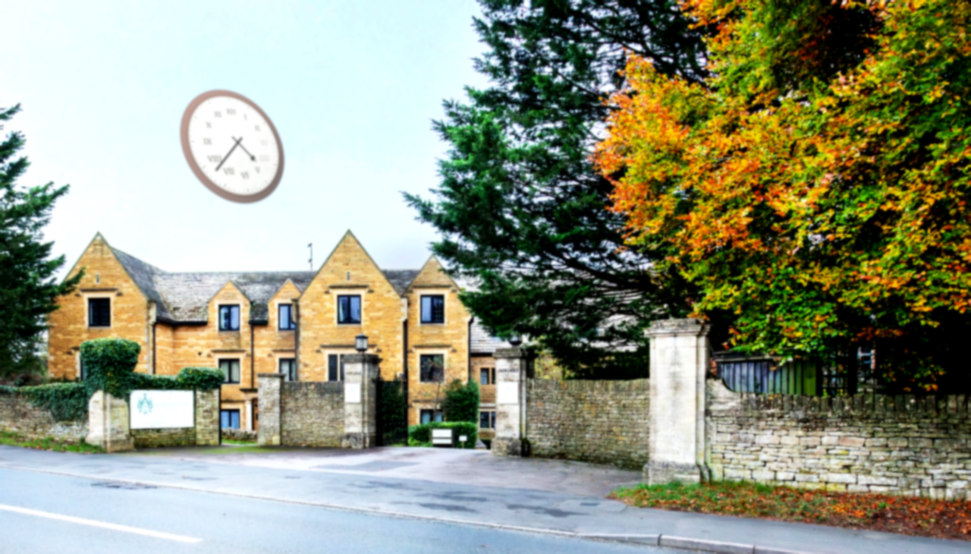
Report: 4 h 38 min
